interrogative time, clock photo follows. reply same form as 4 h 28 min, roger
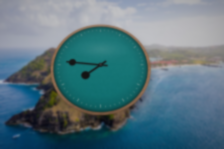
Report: 7 h 46 min
